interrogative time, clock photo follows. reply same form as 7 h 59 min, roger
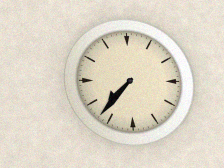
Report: 7 h 37 min
